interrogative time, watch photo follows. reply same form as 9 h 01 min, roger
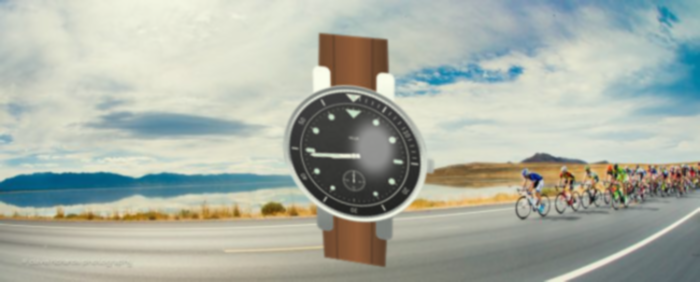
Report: 8 h 44 min
